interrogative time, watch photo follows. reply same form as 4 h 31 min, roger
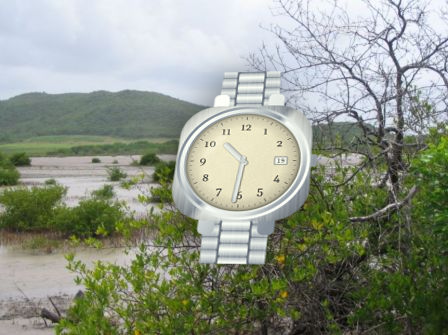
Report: 10 h 31 min
